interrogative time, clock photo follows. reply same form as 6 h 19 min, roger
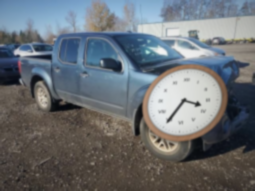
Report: 3 h 35 min
